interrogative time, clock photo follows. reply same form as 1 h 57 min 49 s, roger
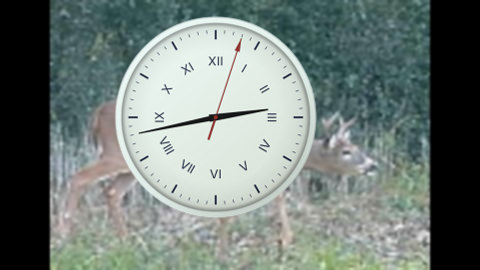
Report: 2 h 43 min 03 s
